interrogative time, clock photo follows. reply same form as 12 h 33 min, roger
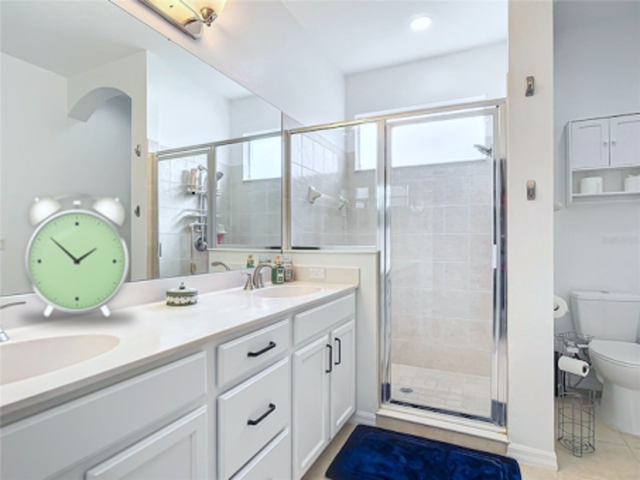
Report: 1 h 52 min
